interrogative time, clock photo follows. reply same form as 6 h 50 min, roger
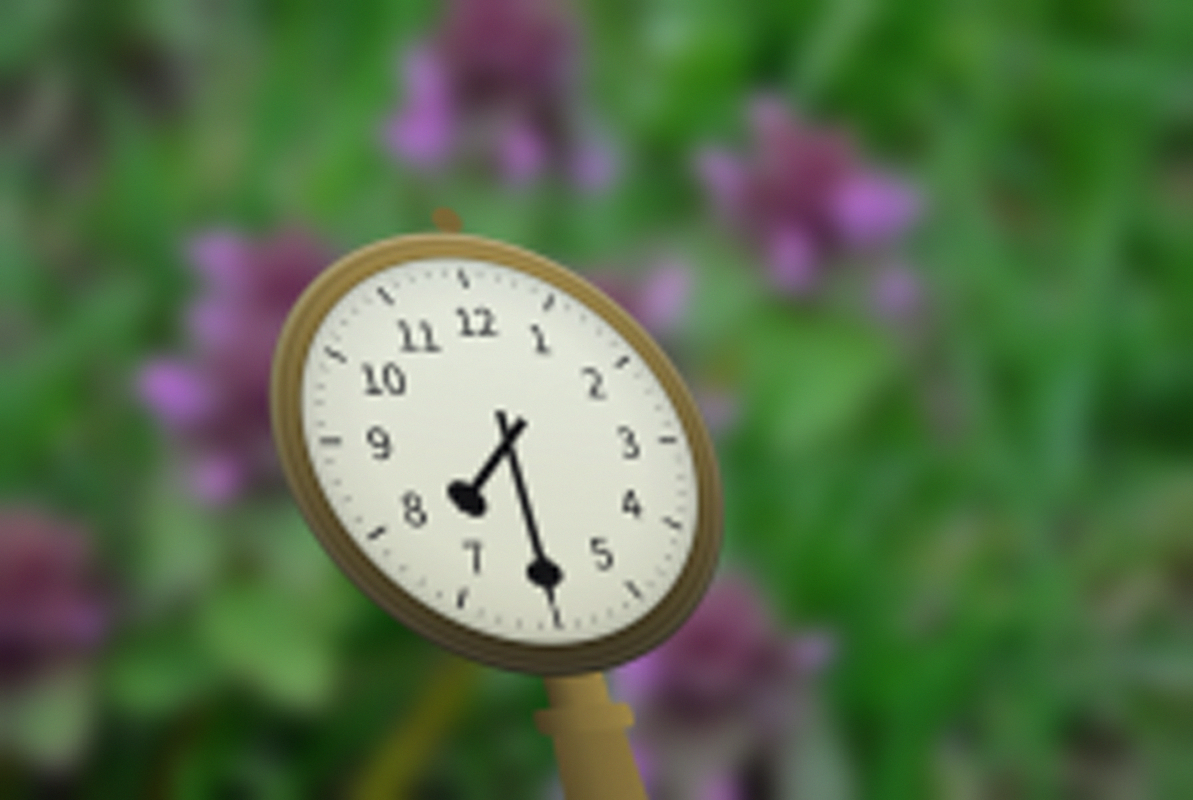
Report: 7 h 30 min
